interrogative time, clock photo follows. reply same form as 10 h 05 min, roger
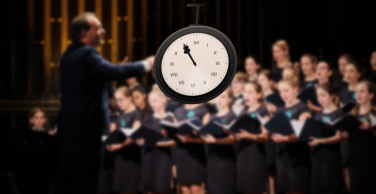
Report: 10 h 55 min
